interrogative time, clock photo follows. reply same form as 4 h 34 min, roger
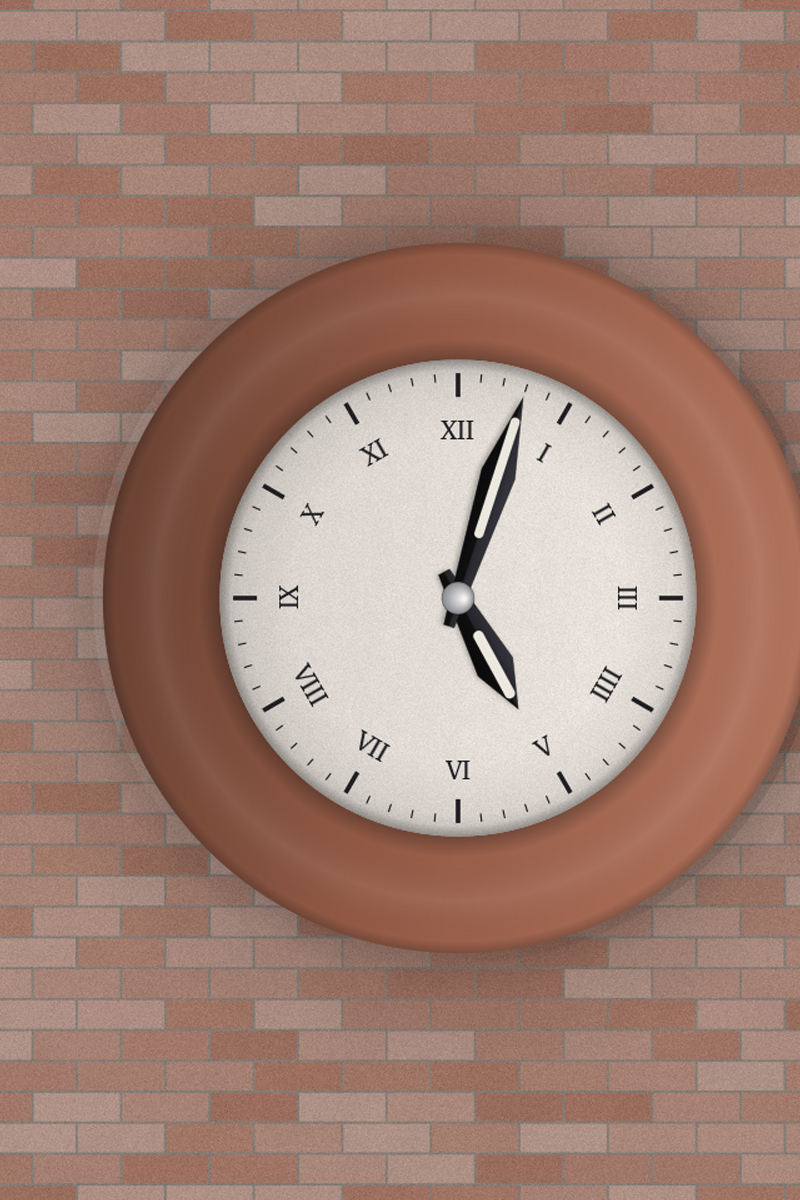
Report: 5 h 03 min
